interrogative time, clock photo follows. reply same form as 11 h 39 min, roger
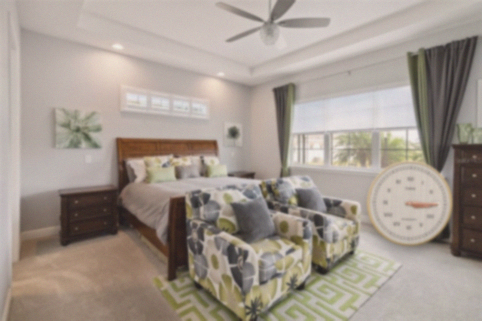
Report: 3 h 15 min
